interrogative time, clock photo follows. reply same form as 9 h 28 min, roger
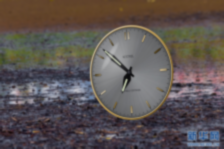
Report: 6 h 52 min
